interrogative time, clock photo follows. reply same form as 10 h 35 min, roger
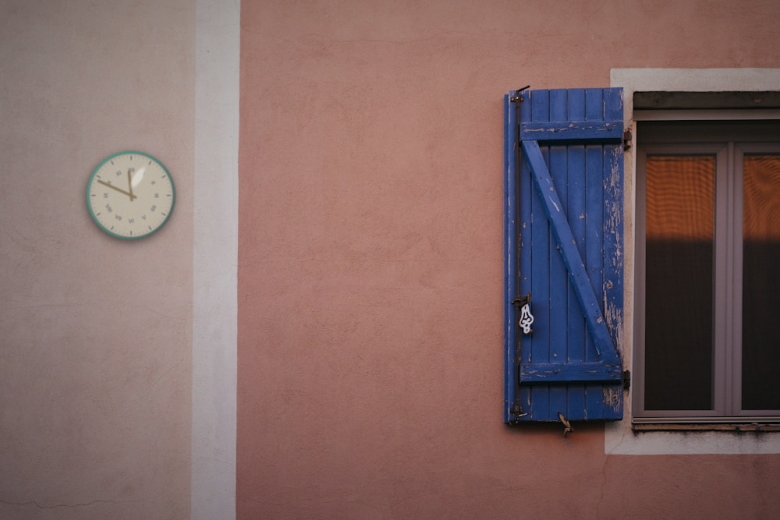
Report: 11 h 49 min
